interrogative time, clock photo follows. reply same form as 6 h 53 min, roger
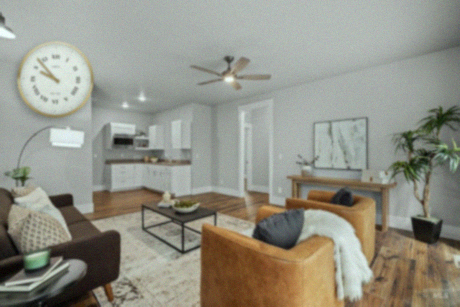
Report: 9 h 53 min
